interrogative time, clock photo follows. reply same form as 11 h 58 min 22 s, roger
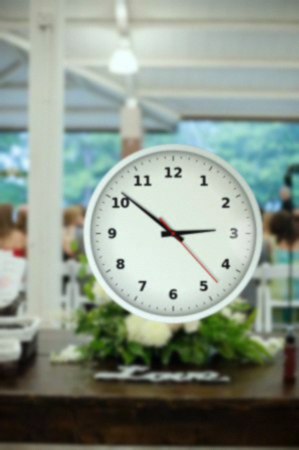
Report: 2 h 51 min 23 s
